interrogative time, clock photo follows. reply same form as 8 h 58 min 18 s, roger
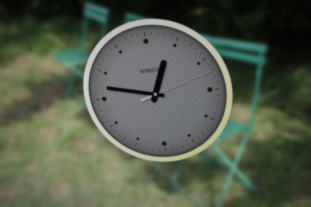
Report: 12 h 47 min 12 s
